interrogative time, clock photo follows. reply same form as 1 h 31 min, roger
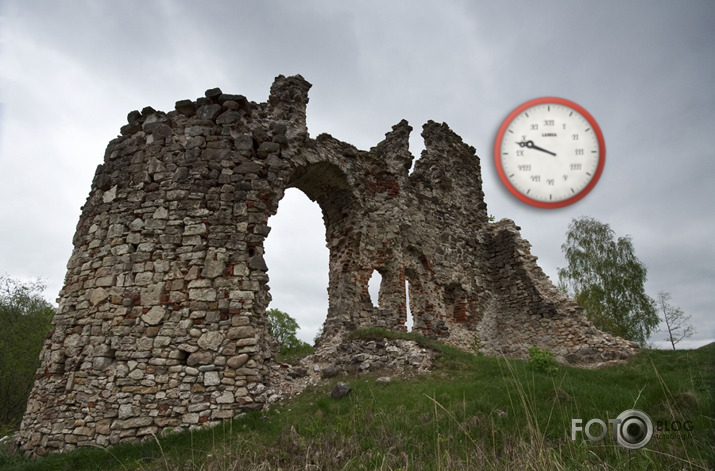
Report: 9 h 48 min
